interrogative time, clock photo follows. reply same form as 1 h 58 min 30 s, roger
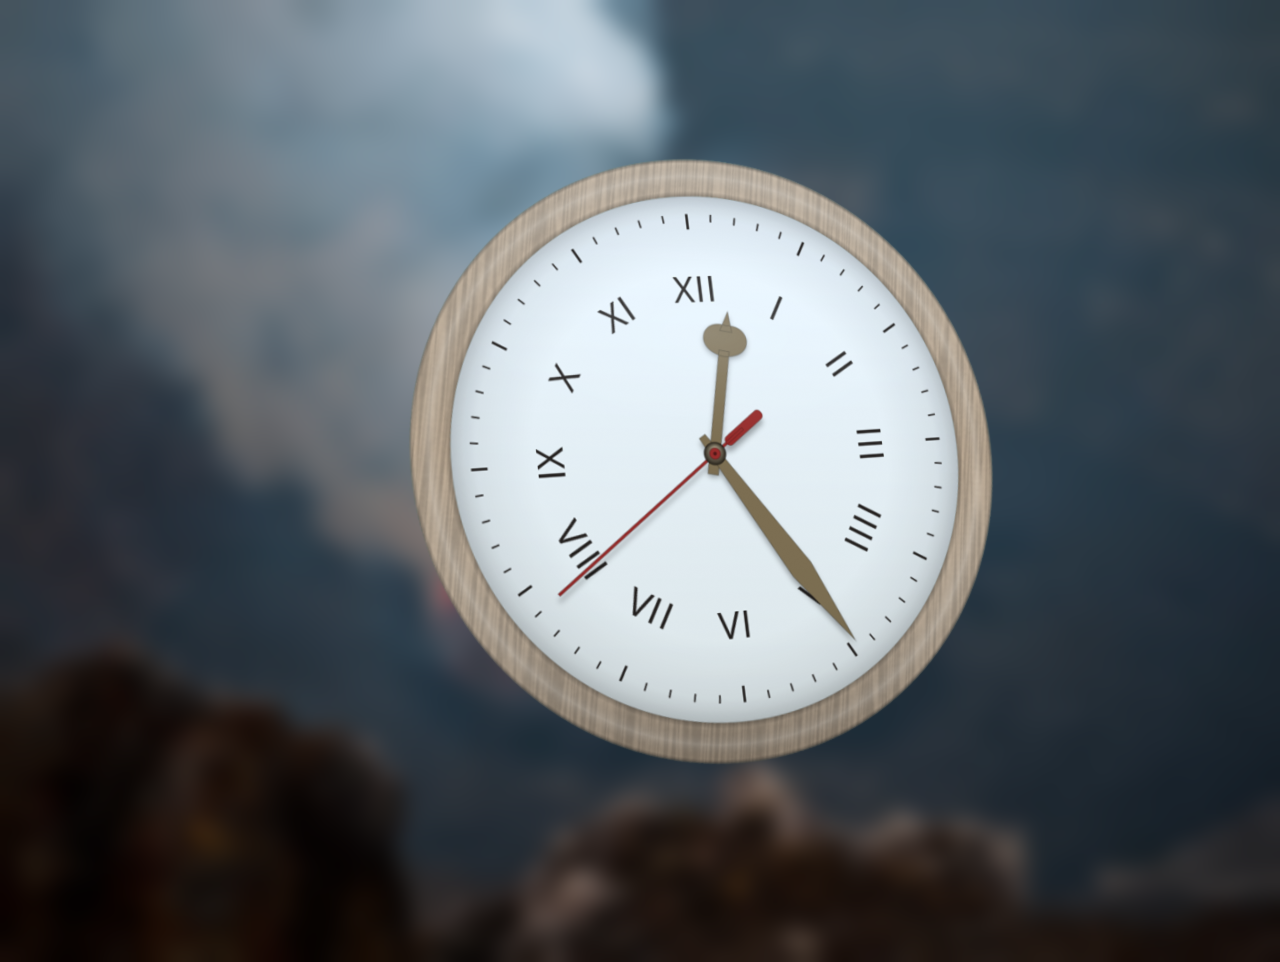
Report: 12 h 24 min 39 s
